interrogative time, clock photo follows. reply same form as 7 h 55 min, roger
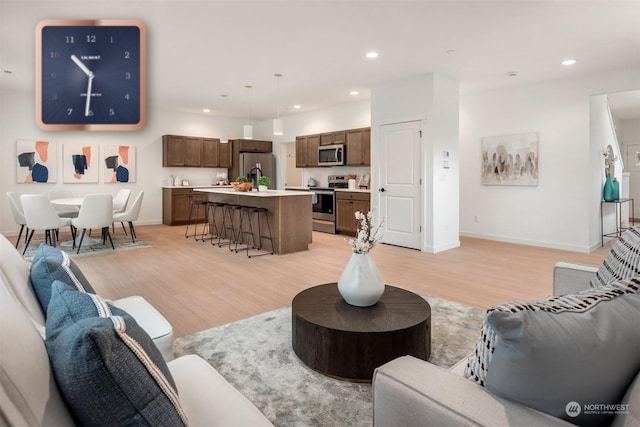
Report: 10 h 31 min
